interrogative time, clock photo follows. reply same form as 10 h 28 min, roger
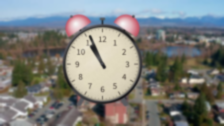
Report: 10 h 56 min
